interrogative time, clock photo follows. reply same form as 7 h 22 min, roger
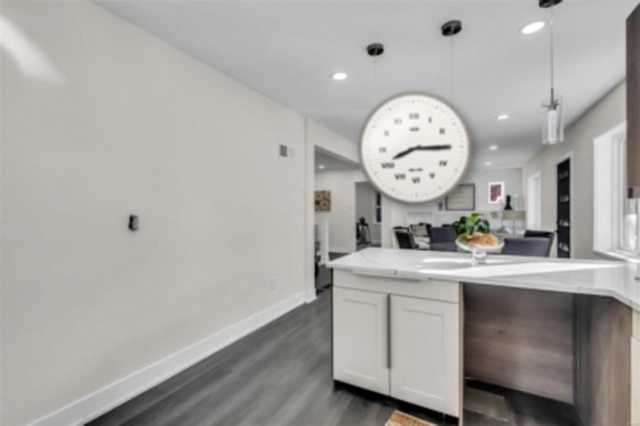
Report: 8 h 15 min
